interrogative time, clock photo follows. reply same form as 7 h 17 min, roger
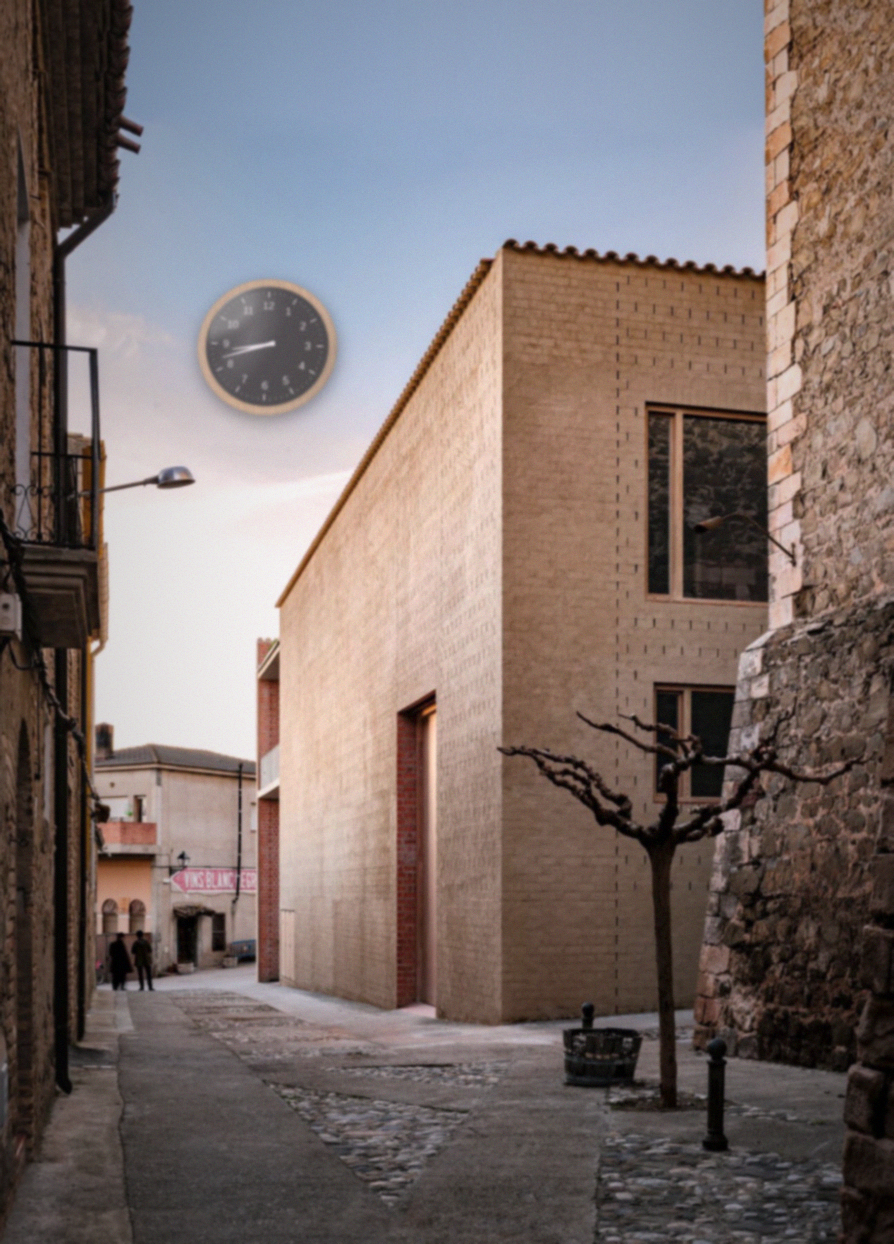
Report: 8 h 42 min
